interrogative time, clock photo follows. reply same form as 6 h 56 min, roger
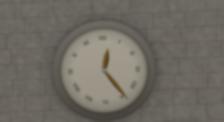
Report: 12 h 24 min
